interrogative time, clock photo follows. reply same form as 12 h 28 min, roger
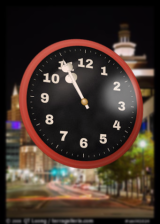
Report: 10 h 55 min
